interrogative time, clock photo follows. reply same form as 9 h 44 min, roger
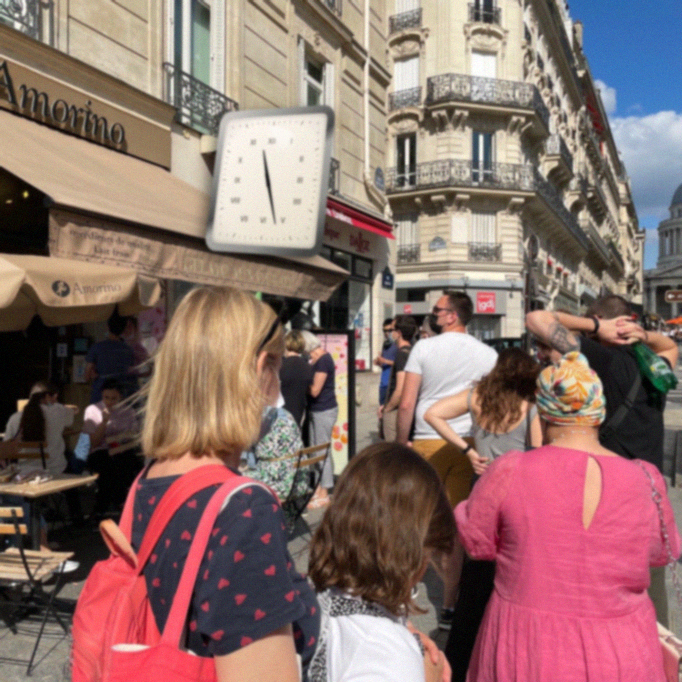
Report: 11 h 27 min
